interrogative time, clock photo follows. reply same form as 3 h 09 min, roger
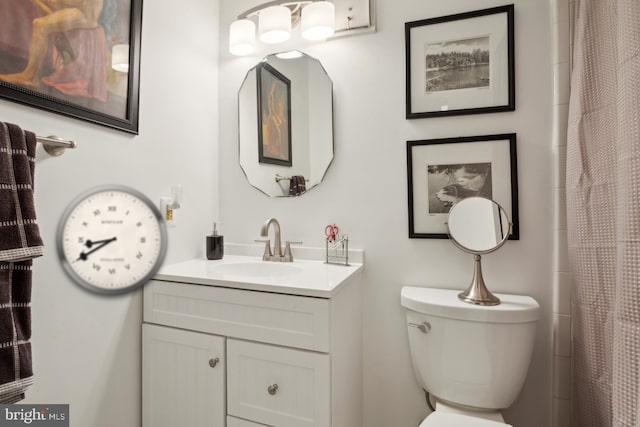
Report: 8 h 40 min
